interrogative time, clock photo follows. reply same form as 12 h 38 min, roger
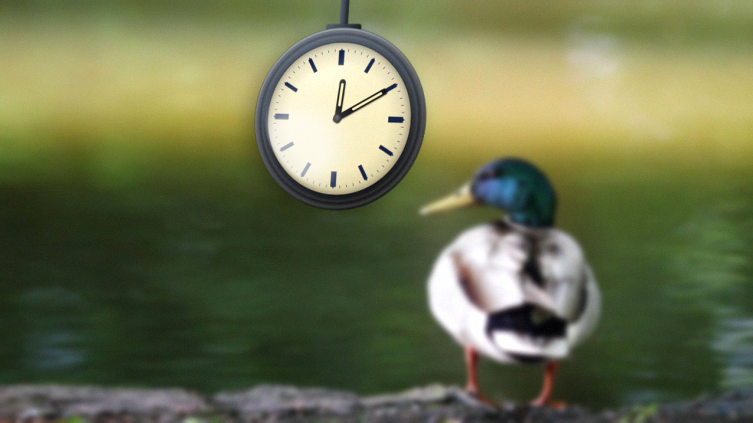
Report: 12 h 10 min
